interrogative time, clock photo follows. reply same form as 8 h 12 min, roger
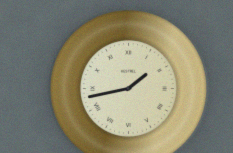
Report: 1 h 43 min
